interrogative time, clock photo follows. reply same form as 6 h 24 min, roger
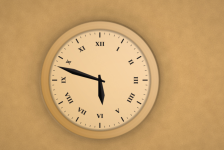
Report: 5 h 48 min
